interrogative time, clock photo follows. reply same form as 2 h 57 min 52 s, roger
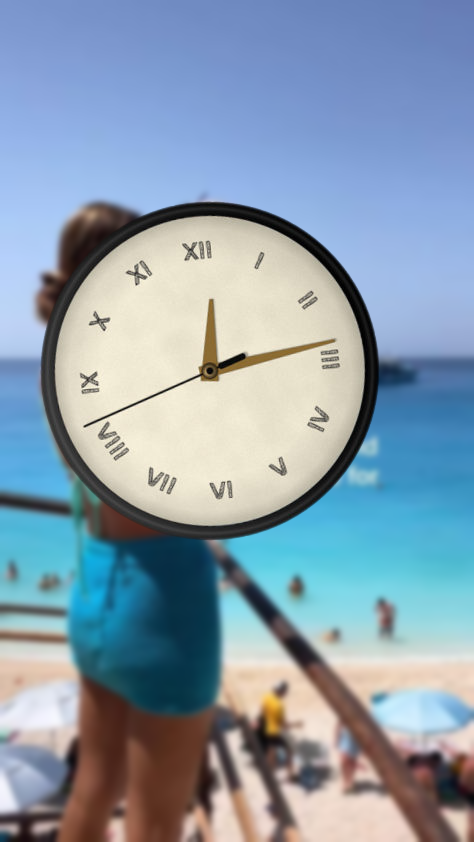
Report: 12 h 13 min 42 s
